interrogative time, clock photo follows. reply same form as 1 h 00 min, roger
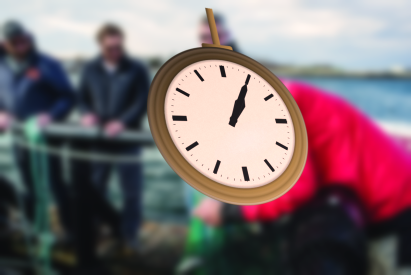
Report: 1 h 05 min
